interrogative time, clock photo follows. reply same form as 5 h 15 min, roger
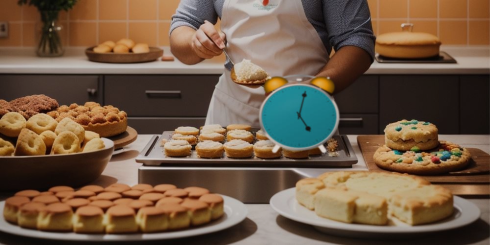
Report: 5 h 02 min
